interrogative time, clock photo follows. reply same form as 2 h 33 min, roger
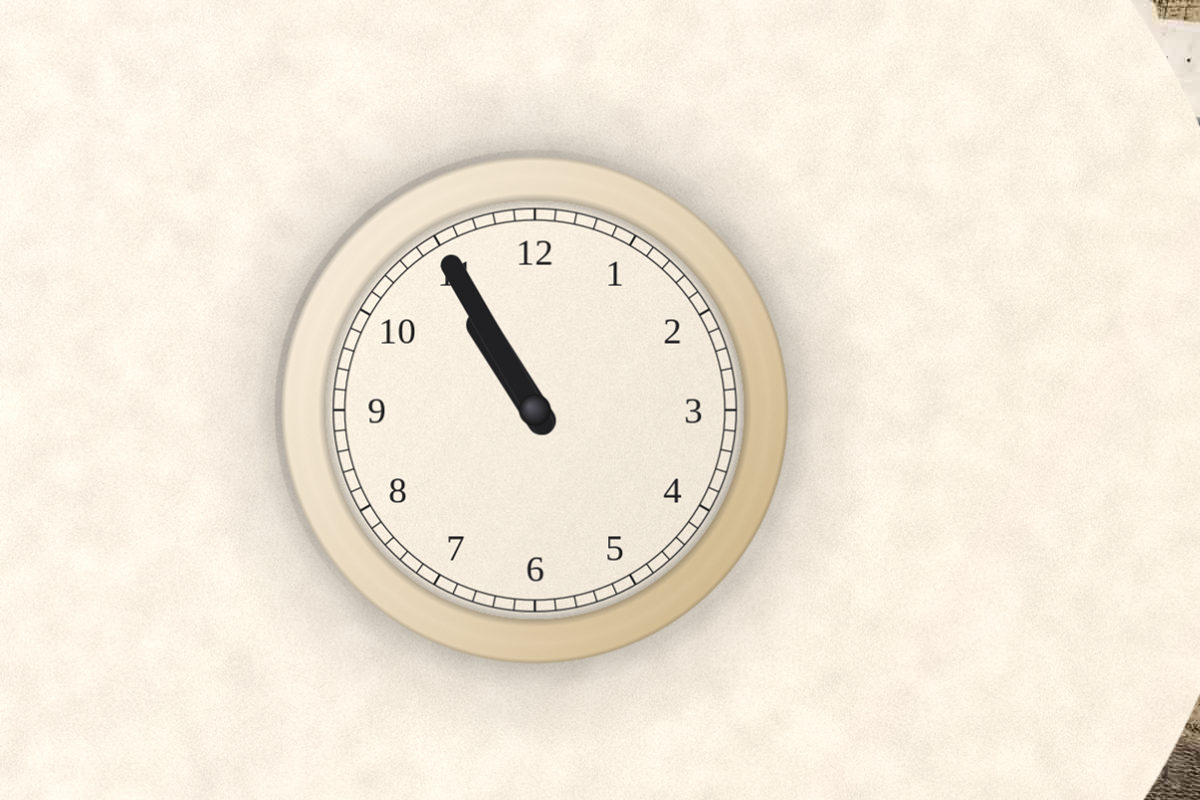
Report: 10 h 55 min
